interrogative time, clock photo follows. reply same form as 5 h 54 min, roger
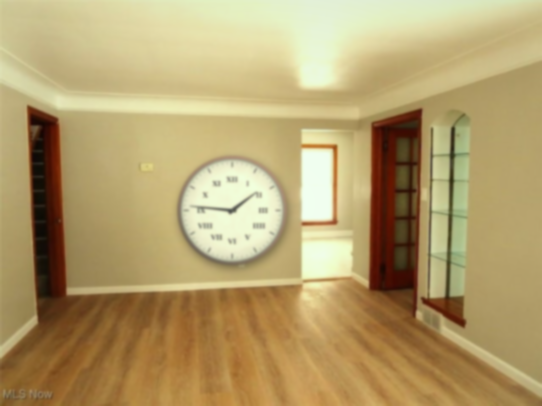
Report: 1 h 46 min
